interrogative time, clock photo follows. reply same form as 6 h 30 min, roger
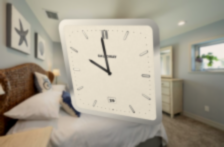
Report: 9 h 59 min
